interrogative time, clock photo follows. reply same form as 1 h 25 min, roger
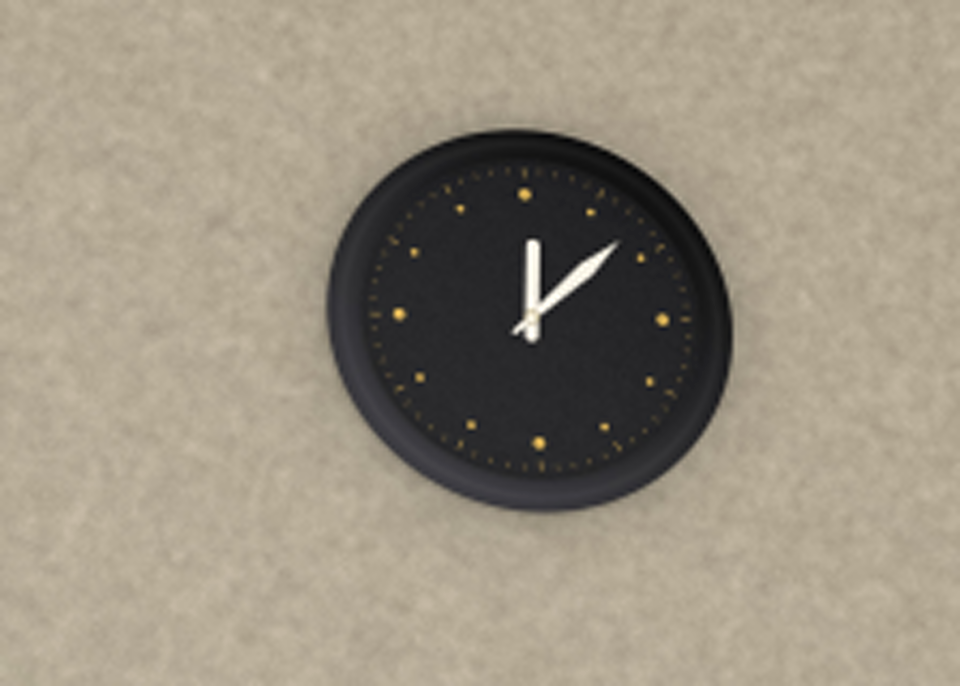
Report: 12 h 08 min
